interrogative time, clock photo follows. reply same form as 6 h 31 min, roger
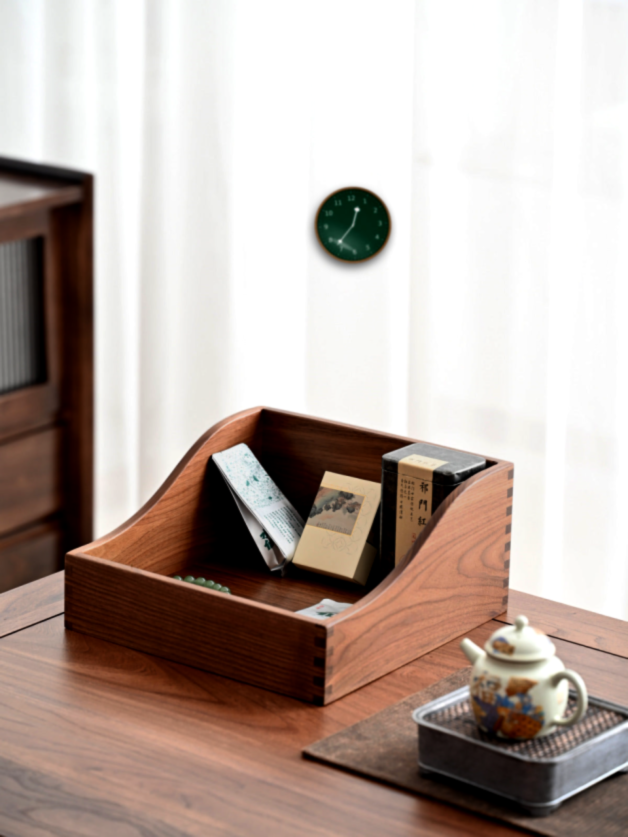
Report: 12 h 37 min
